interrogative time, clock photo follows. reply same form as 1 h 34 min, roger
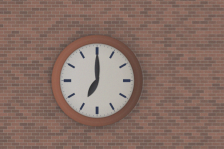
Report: 7 h 00 min
